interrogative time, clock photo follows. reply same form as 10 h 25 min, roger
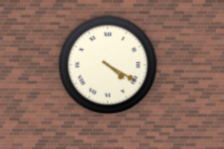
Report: 4 h 20 min
